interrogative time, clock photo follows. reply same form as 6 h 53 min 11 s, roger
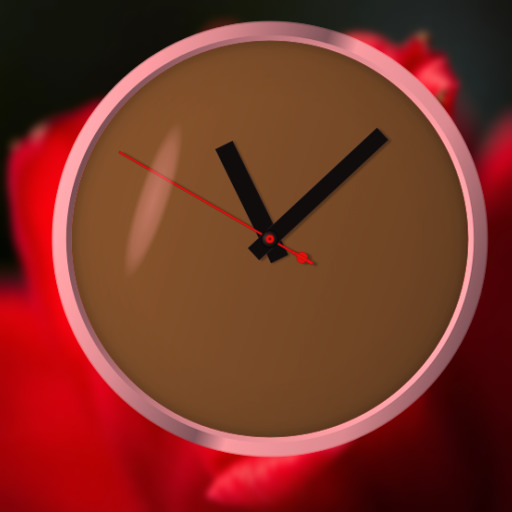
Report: 11 h 07 min 50 s
